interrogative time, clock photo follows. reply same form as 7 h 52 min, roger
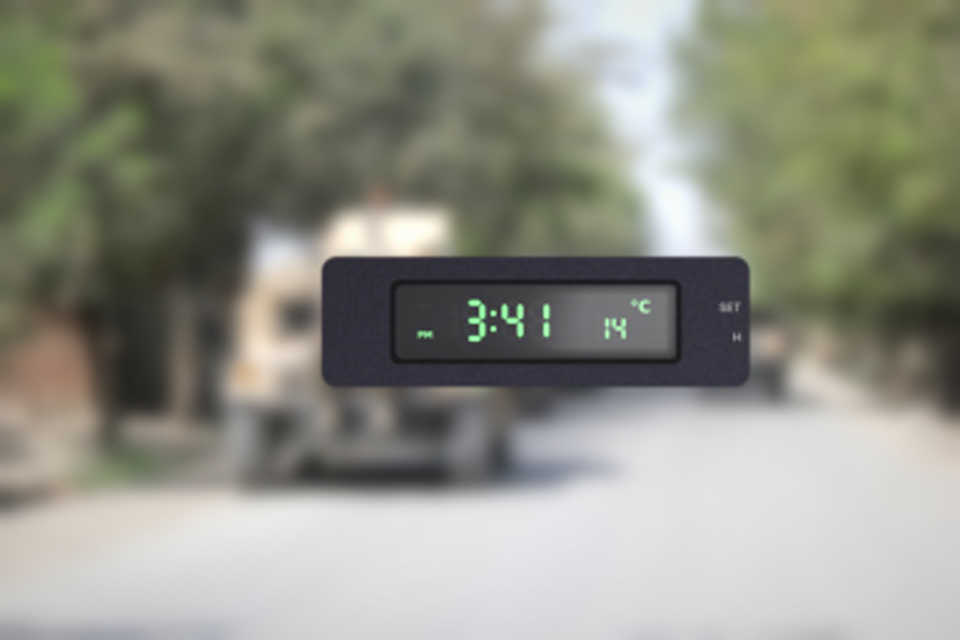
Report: 3 h 41 min
